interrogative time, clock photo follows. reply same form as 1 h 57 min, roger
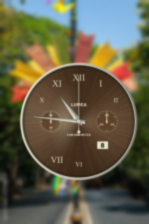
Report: 10 h 46 min
